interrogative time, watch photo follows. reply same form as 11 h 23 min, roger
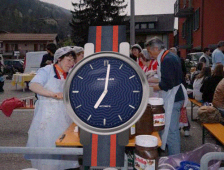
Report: 7 h 01 min
